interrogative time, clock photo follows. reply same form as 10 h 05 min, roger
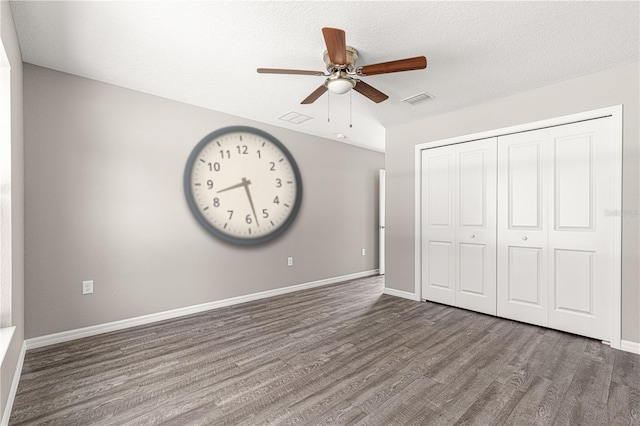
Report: 8 h 28 min
